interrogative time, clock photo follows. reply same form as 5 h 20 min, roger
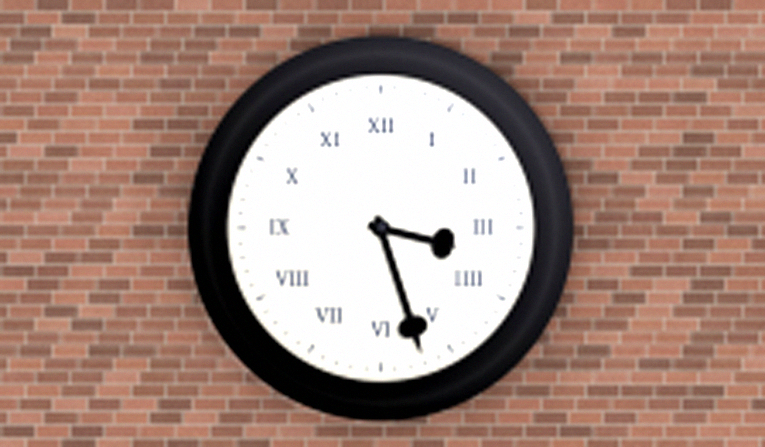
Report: 3 h 27 min
